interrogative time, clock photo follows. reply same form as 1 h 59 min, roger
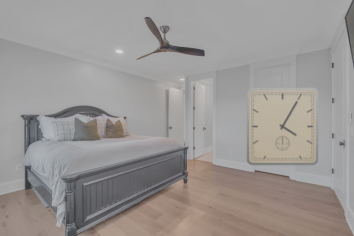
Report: 4 h 05 min
